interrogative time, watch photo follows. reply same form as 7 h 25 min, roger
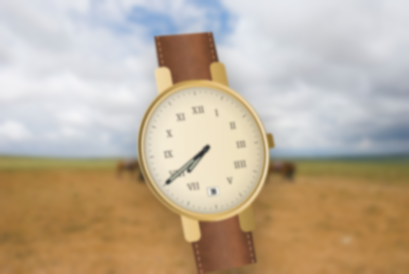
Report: 7 h 40 min
